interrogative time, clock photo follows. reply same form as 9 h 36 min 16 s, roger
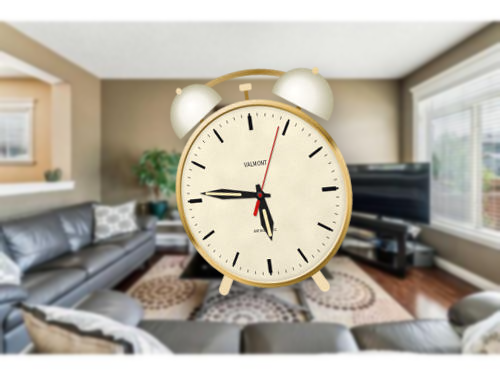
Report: 5 h 46 min 04 s
